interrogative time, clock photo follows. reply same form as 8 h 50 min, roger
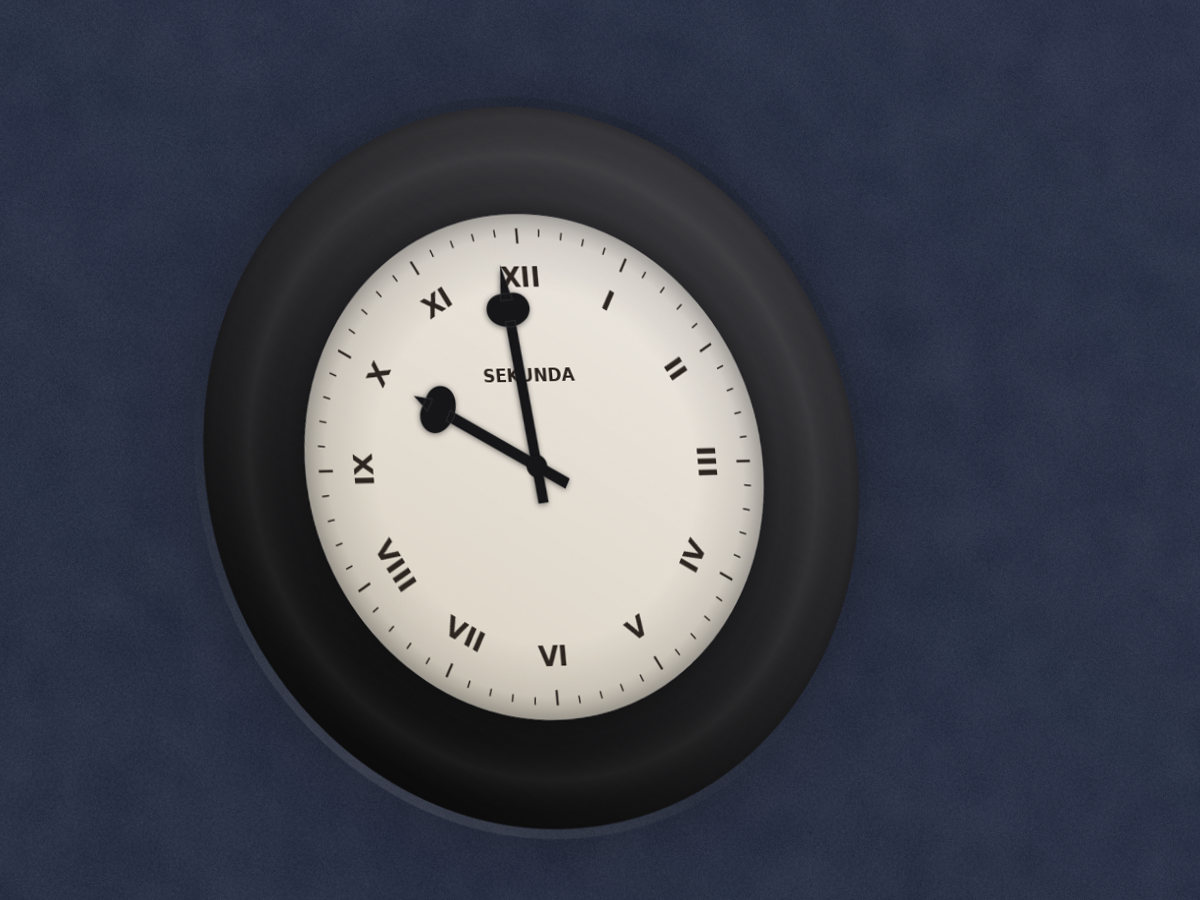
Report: 9 h 59 min
